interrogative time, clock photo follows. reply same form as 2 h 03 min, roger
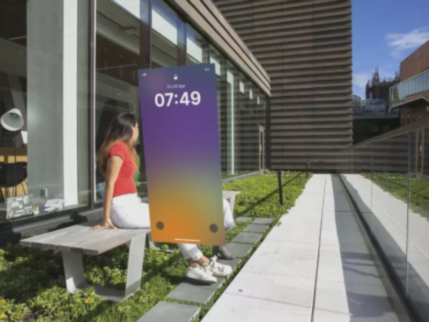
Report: 7 h 49 min
